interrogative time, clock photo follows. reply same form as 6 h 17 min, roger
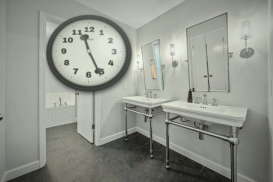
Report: 11 h 26 min
